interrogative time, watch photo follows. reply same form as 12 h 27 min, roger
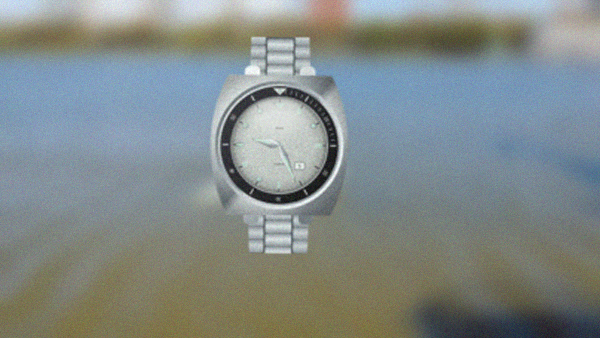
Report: 9 h 26 min
